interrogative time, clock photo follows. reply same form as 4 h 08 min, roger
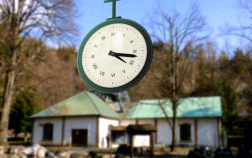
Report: 4 h 17 min
